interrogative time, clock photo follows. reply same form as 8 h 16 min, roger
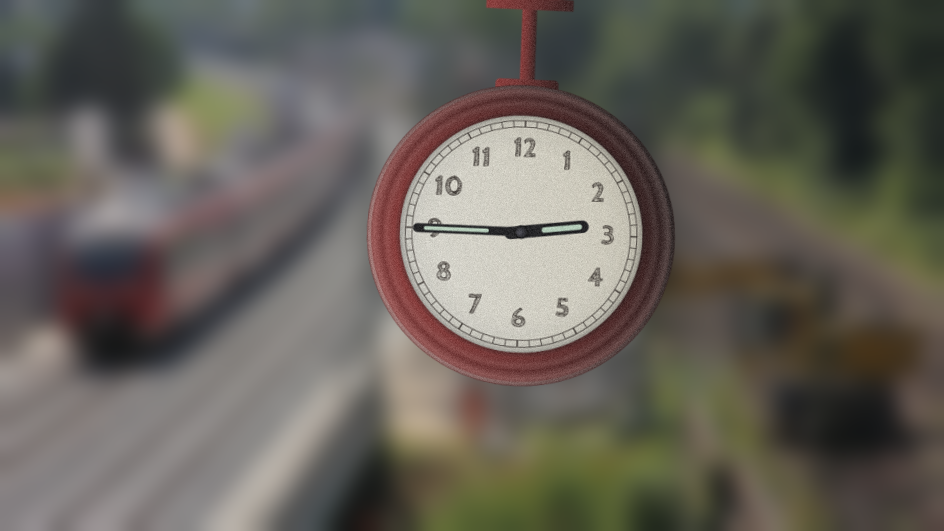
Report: 2 h 45 min
